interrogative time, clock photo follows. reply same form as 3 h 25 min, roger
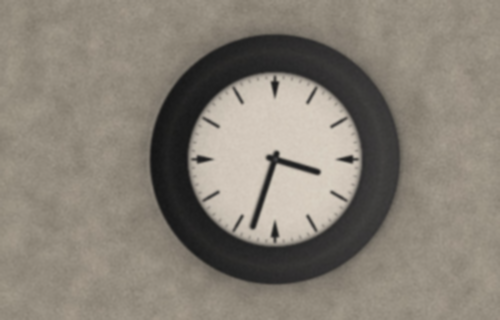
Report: 3 h 33 min
